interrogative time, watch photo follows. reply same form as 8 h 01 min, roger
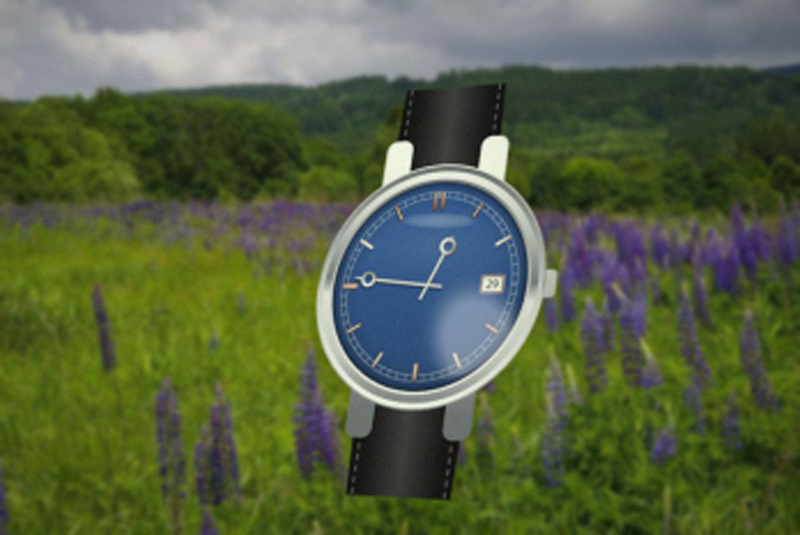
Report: 12 h 46 min
